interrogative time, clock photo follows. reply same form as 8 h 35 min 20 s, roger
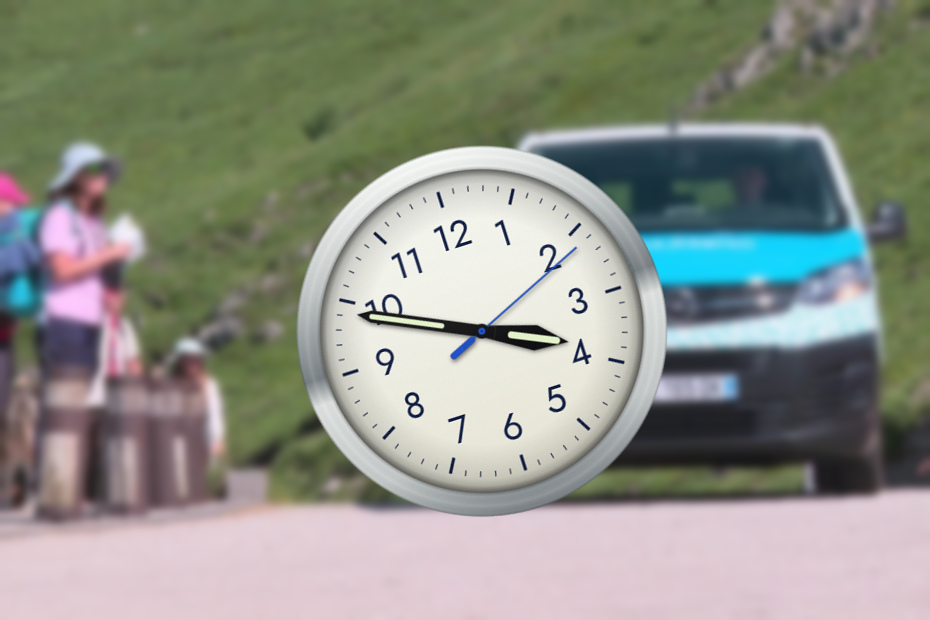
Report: 3 h 49 min 11 s
